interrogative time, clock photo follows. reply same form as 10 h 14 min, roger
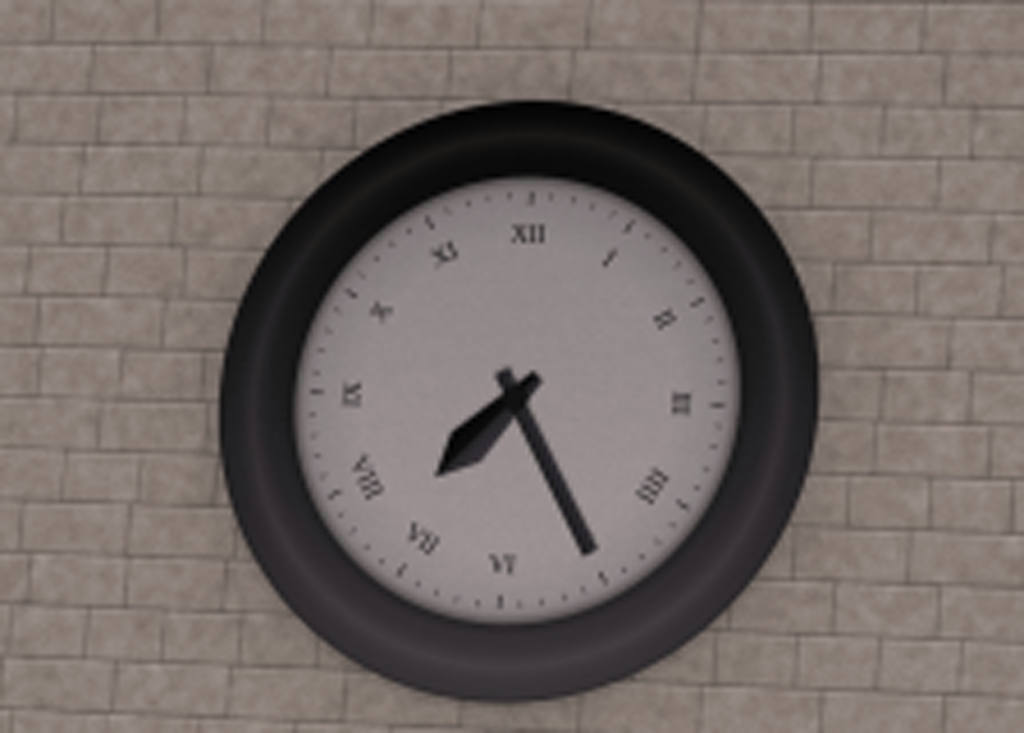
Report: 7 h 25 min
